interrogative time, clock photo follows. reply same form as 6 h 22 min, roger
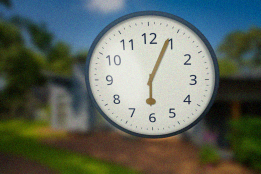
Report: 6 h 04 min
